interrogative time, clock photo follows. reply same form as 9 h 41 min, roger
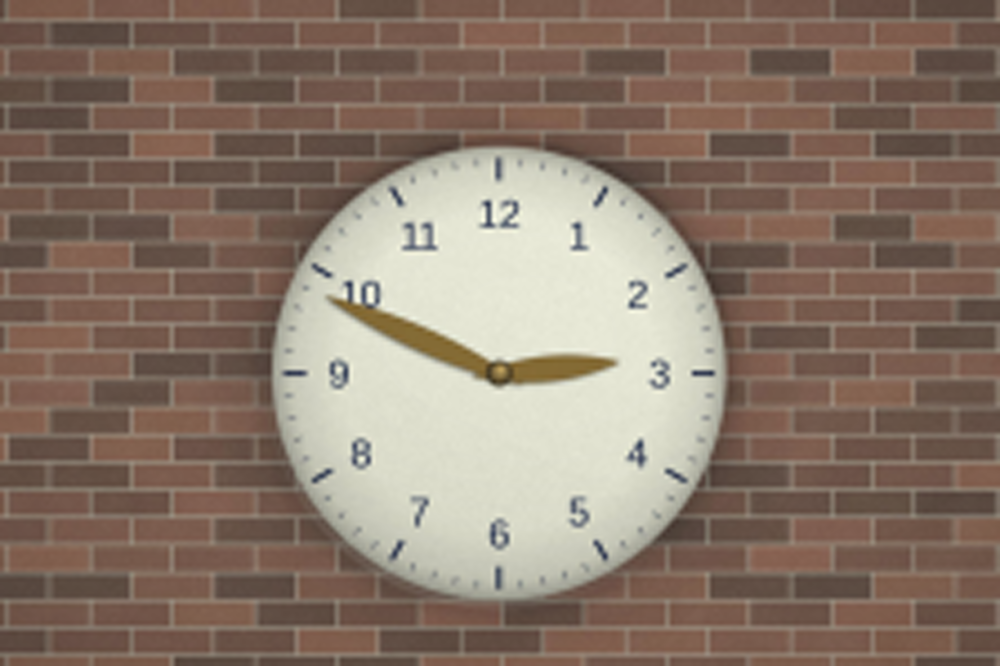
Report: 2 h 49 min
